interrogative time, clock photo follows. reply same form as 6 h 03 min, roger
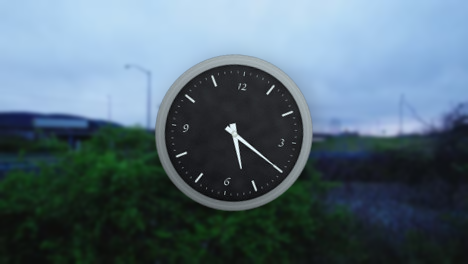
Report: 5 h 20 min
